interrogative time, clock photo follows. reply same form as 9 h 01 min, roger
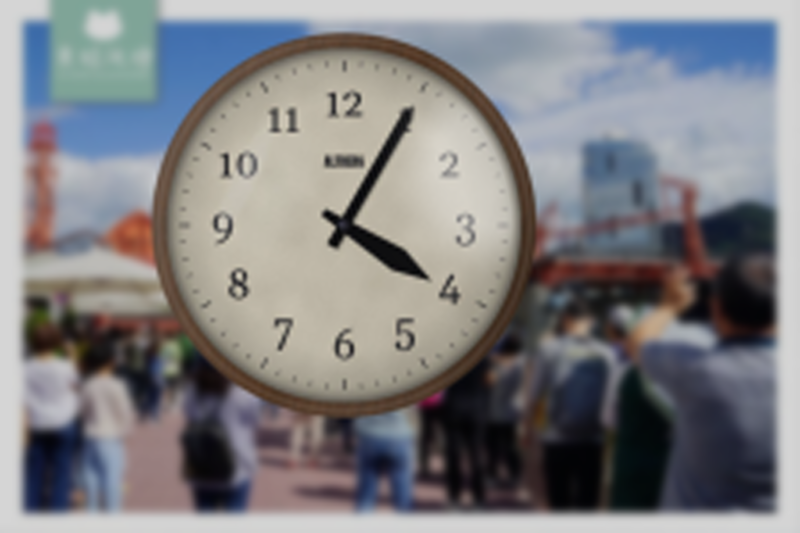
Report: 4 h 05 min
